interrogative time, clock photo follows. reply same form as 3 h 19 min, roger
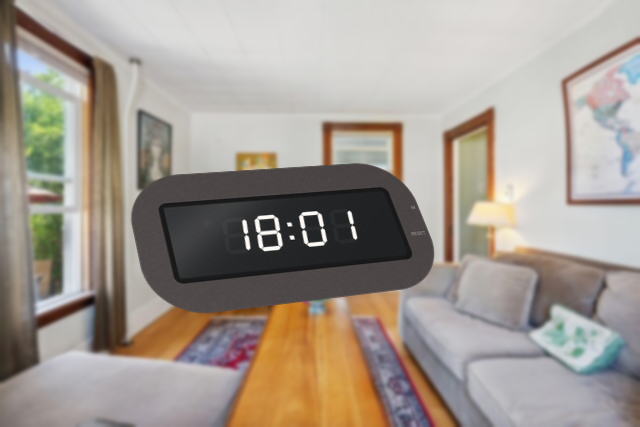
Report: 18 h 01 min
